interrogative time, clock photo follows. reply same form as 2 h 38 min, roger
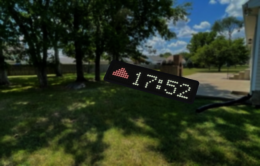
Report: 17 h 52 min
